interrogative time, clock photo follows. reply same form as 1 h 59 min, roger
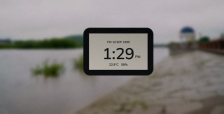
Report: 1 h 29 min
